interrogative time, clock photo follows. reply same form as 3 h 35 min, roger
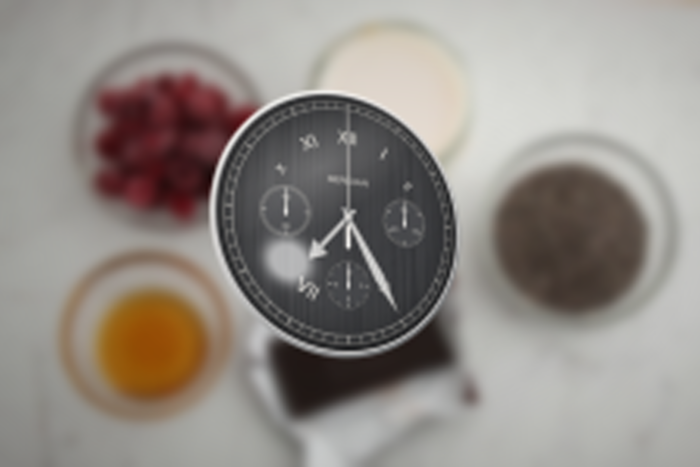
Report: 7 h 25 min
